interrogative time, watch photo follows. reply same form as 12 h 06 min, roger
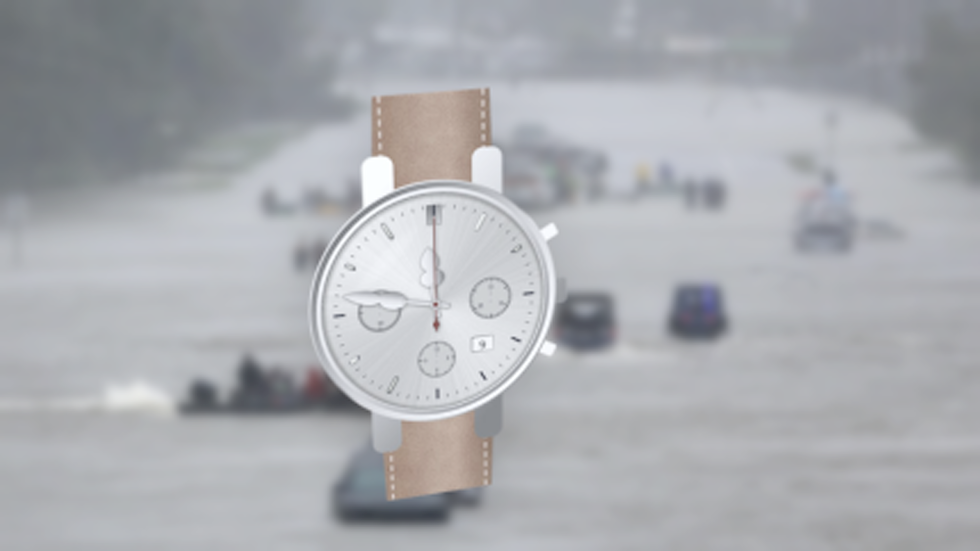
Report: 11 h 47 min
